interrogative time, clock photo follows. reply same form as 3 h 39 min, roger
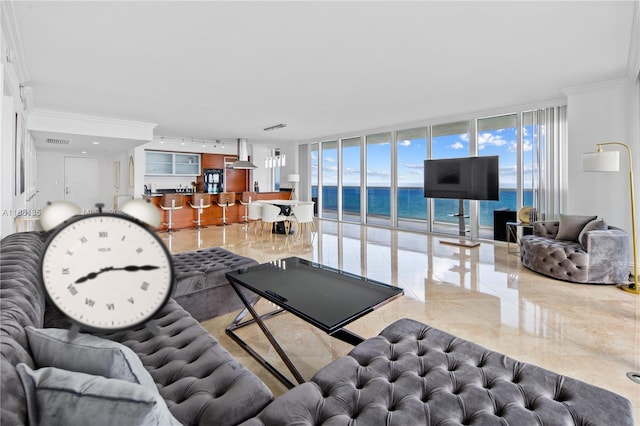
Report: 8 h 15 min
